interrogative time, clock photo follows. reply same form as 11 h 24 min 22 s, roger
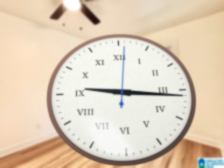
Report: 9 h 16 min 01 s
